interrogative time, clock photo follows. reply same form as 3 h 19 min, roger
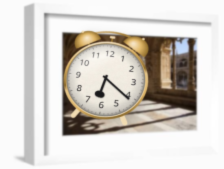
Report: 6 h 21 min
